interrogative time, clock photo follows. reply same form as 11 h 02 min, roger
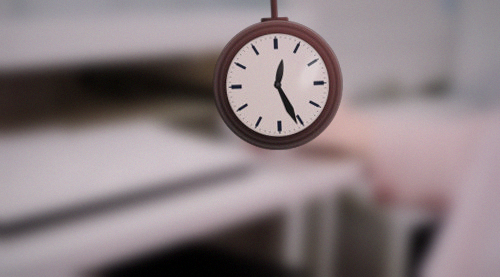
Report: 12 h 26 min
